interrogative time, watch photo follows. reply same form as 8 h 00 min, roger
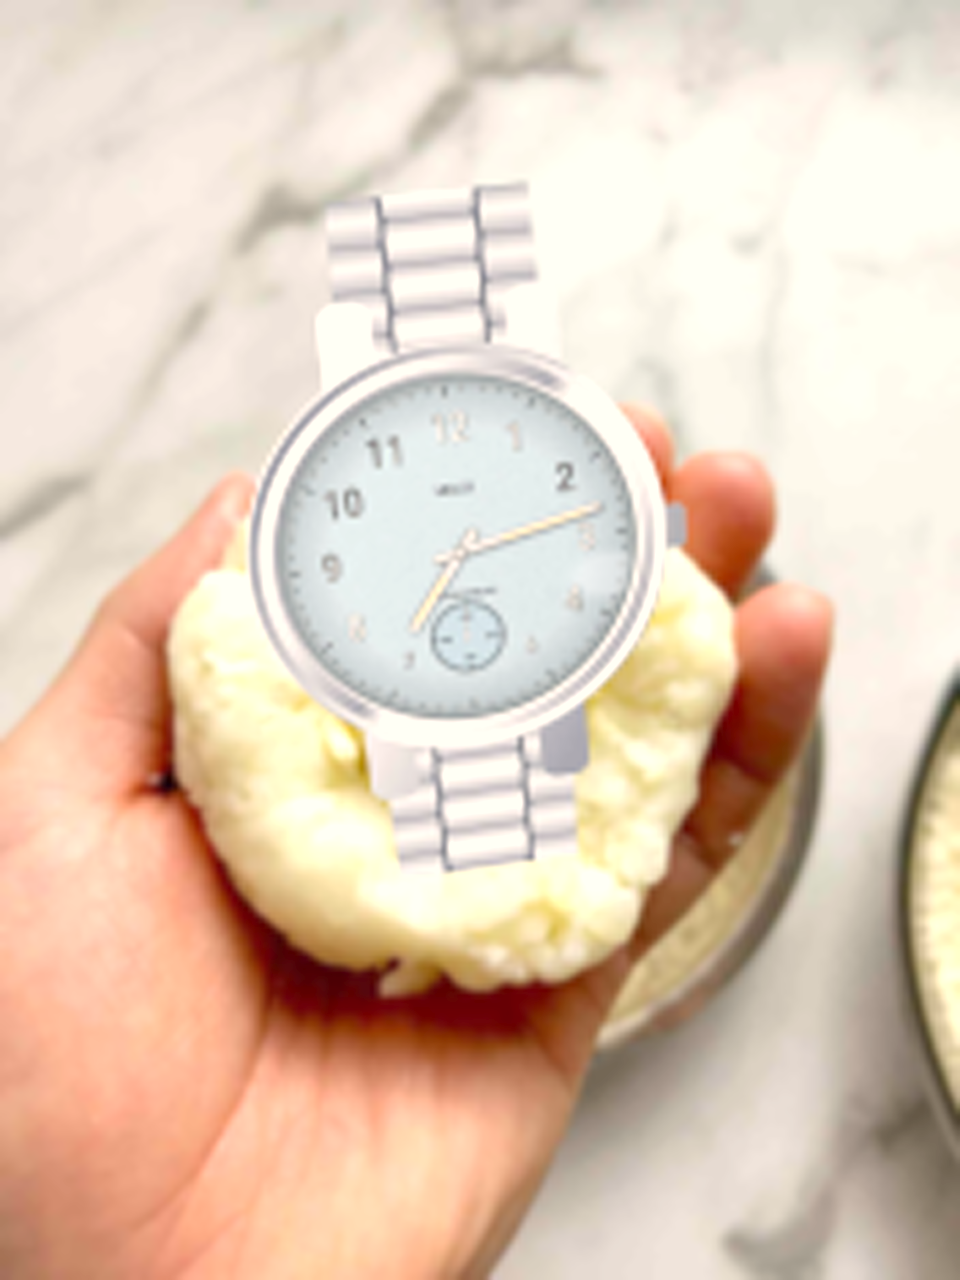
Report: 7 h 13 min
